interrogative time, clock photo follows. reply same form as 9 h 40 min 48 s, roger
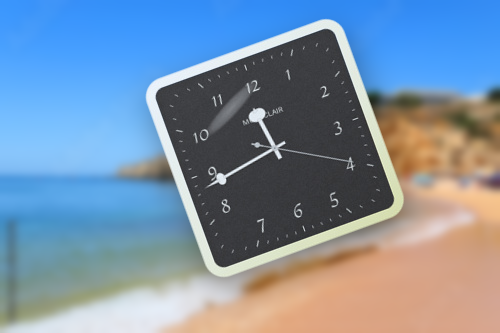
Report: 11 h 43 min 20 s
